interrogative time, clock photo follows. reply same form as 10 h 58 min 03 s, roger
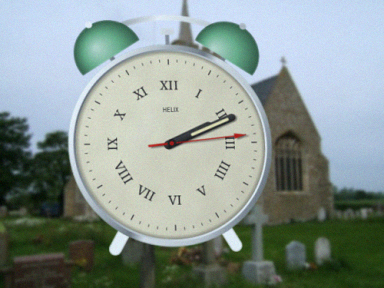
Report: 2 h 11 min 14 s
